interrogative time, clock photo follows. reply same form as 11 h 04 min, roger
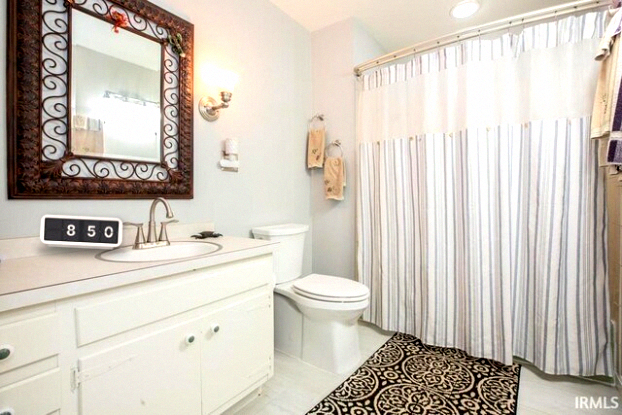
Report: 8 h 50 min
